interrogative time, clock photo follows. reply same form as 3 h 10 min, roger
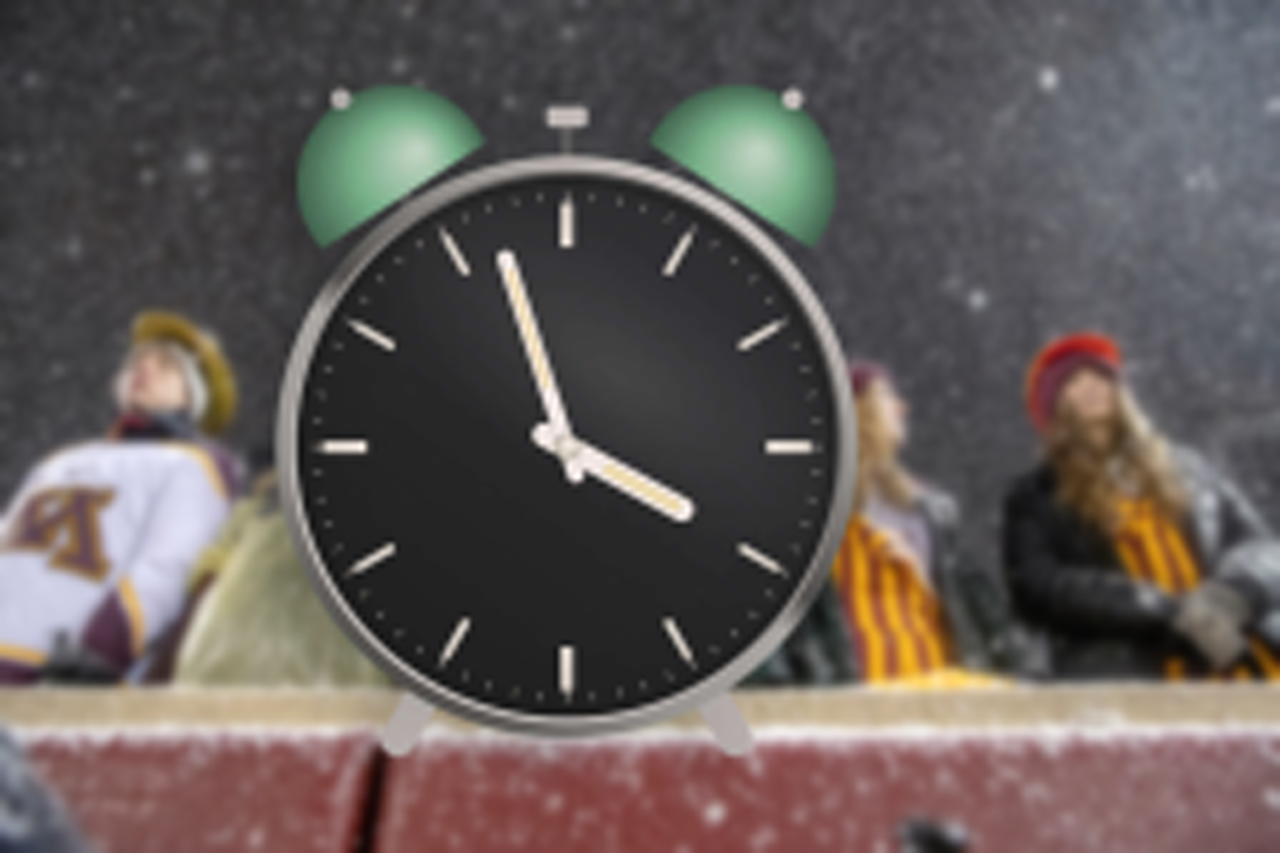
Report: 3 h 57 min
